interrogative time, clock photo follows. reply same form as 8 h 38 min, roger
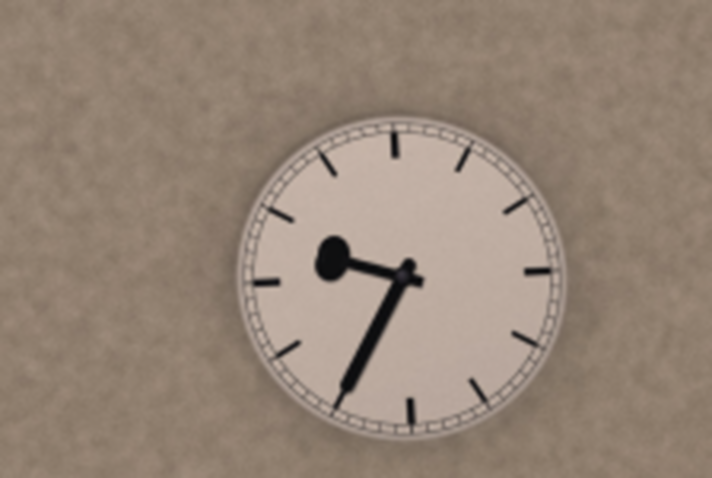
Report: 9 h 35 min
